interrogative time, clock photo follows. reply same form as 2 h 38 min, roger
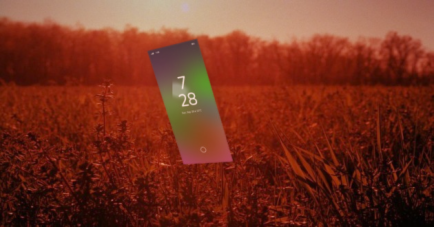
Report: 7 h 28 min
